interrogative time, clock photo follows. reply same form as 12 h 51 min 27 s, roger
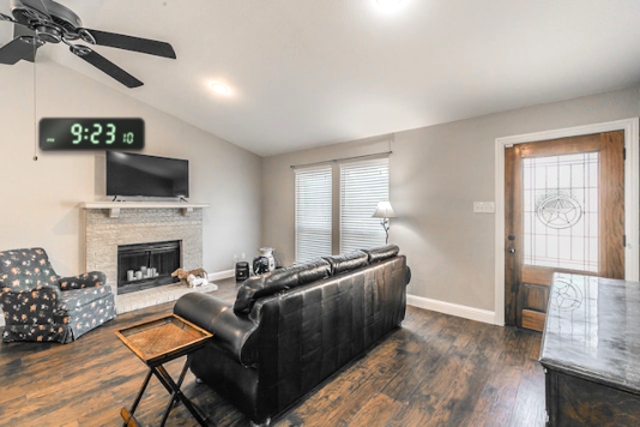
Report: 9 h 23 min 10 s
